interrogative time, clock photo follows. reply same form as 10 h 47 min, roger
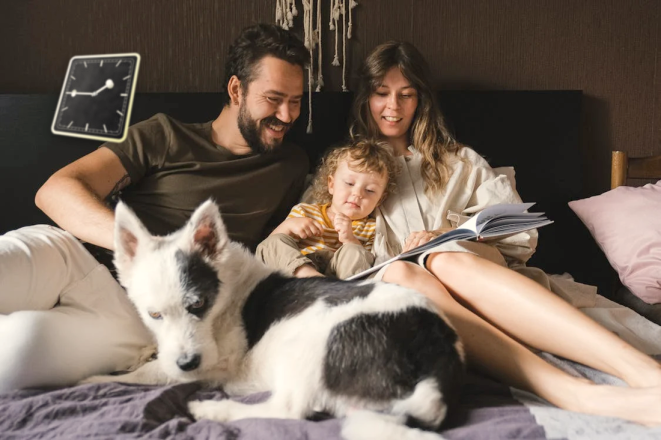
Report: 1 h 45 min
